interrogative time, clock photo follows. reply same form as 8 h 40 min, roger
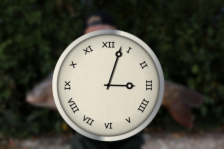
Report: 3 h 03 min
